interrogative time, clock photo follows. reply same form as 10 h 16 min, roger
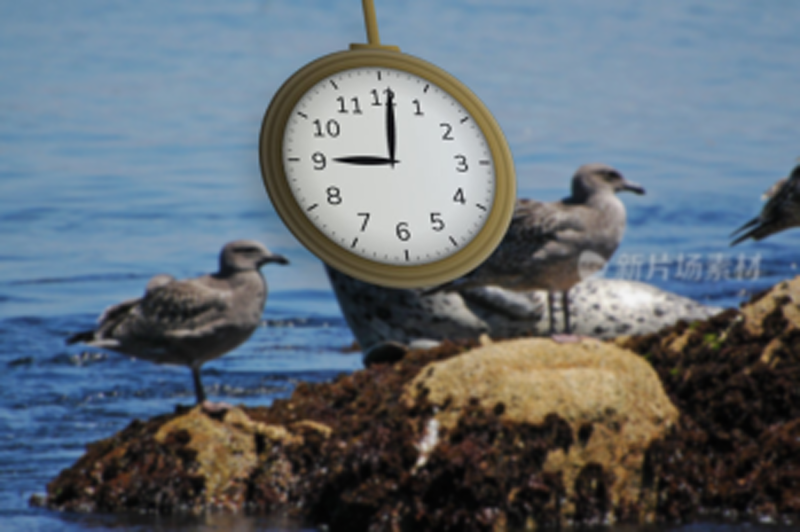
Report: 9 h 01 min
